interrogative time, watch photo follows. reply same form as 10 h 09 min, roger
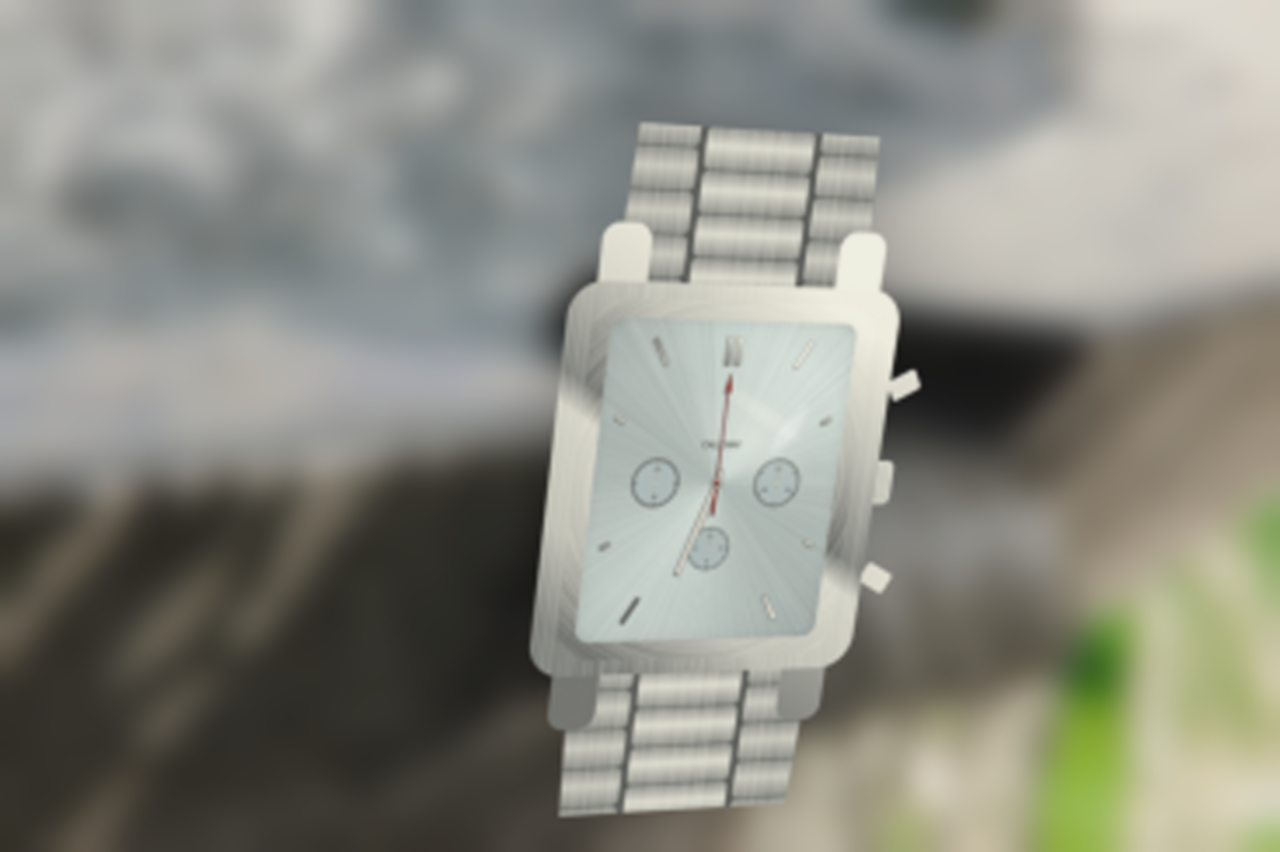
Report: 6 h 33 min
